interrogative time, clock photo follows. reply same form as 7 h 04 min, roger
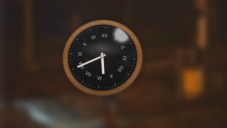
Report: 5 h 40 min
